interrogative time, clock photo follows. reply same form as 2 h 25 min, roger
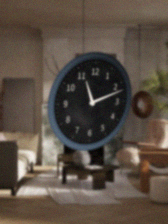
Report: 11 h 12 min
